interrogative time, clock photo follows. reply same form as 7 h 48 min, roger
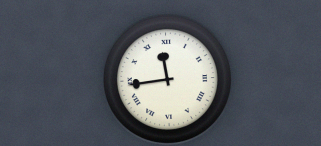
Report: 11 h 44 min
